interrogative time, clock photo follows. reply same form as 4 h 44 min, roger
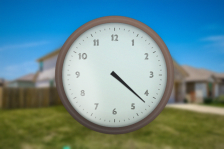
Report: 4 h 22 min
